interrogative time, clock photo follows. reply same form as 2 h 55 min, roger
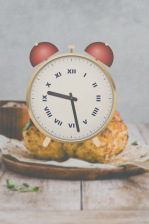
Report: 9 h 28 min
